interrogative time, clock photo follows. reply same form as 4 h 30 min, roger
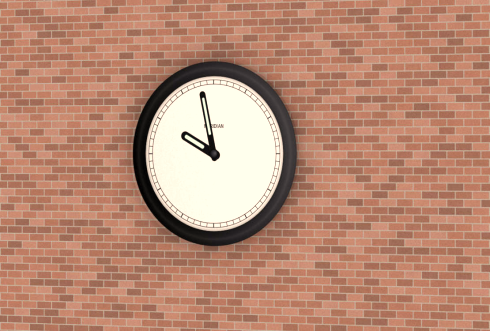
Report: 9 h 58 min
